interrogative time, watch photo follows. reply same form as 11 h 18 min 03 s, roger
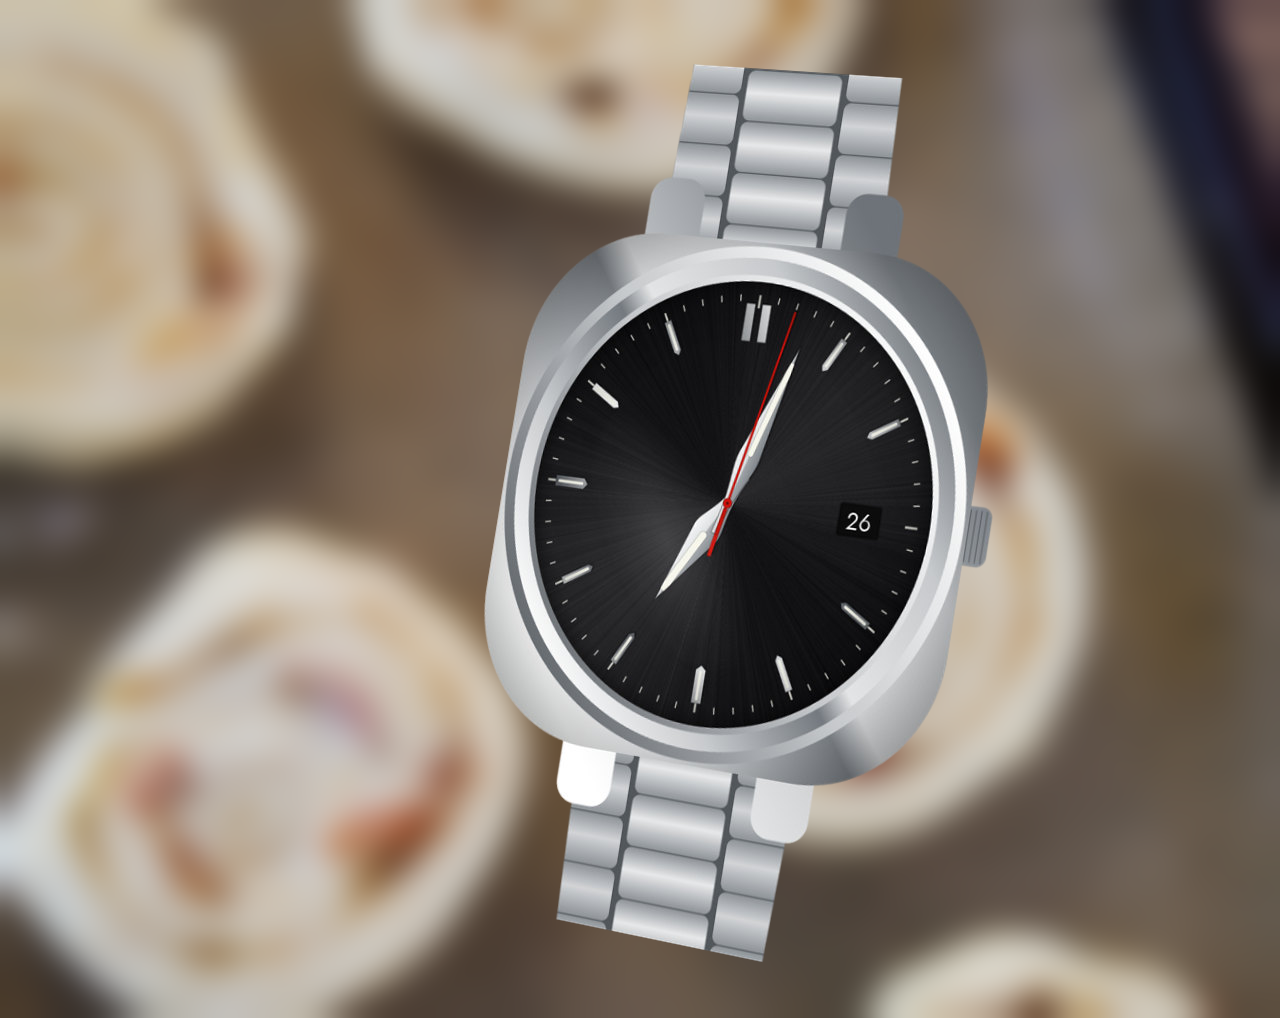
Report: 7 h 03 min 02 s
